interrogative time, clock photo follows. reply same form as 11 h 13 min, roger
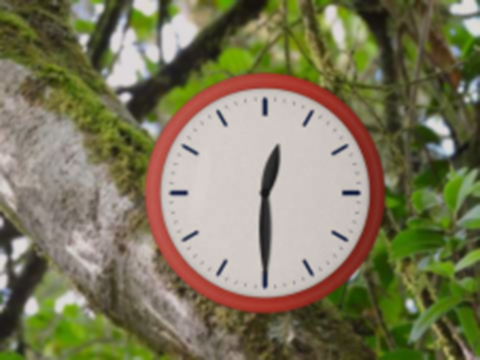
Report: 12 h 30 min
